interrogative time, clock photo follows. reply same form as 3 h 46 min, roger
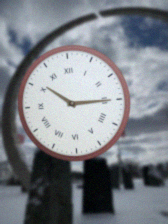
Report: 10 h 15 min
